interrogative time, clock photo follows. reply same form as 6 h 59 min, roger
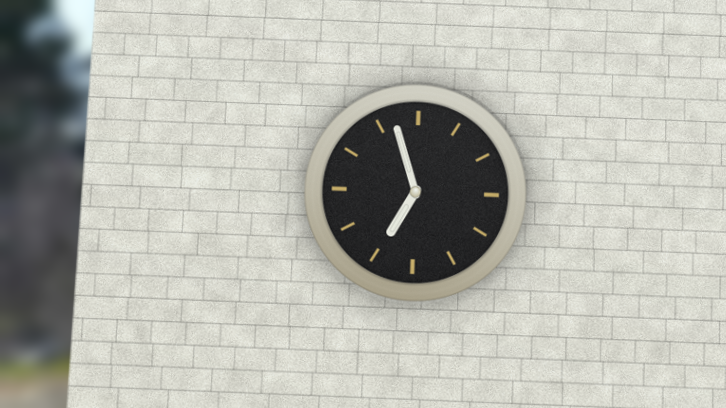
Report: 6 h 57 min
